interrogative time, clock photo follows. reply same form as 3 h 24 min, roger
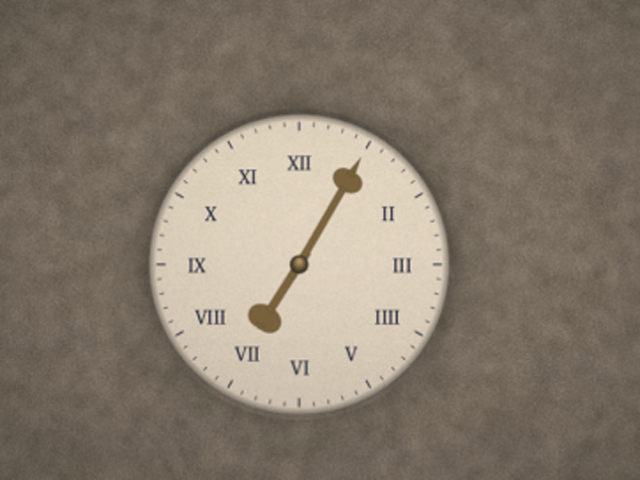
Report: 7 h 05 min
